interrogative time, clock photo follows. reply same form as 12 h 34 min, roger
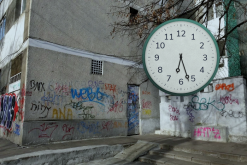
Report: 6 h 27 min
